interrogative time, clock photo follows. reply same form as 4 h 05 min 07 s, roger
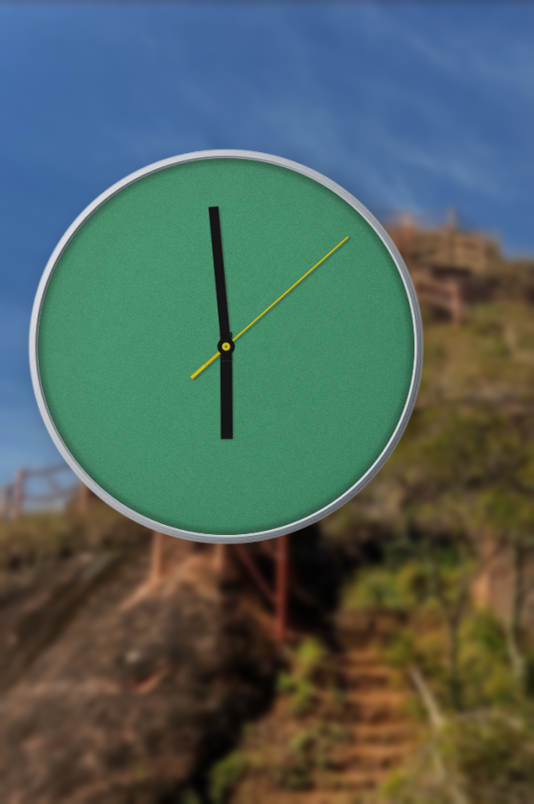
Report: 5 h 59 min 08 s
